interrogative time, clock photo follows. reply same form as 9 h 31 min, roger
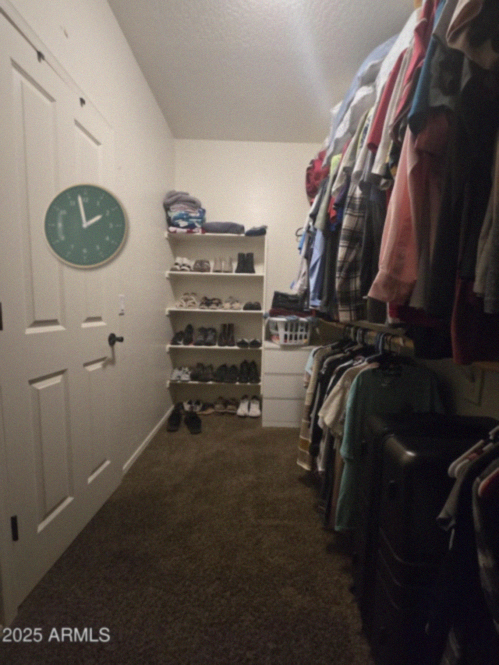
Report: 1 h 58 min
